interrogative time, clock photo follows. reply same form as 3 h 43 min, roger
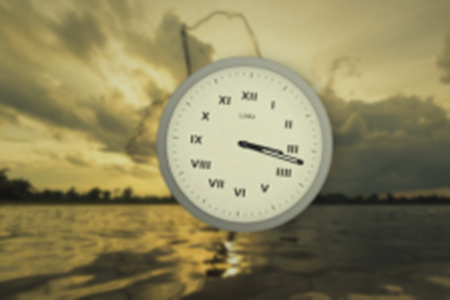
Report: 3 h 17 min
